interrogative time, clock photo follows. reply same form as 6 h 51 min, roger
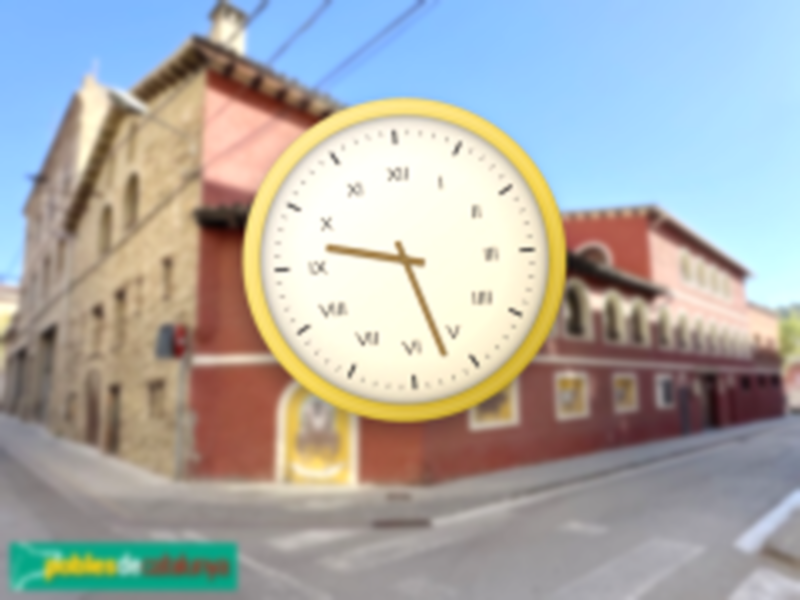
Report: 9 h 27 min
